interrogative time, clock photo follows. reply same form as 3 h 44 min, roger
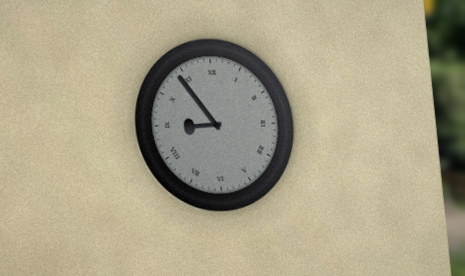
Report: 8 h 54 min
